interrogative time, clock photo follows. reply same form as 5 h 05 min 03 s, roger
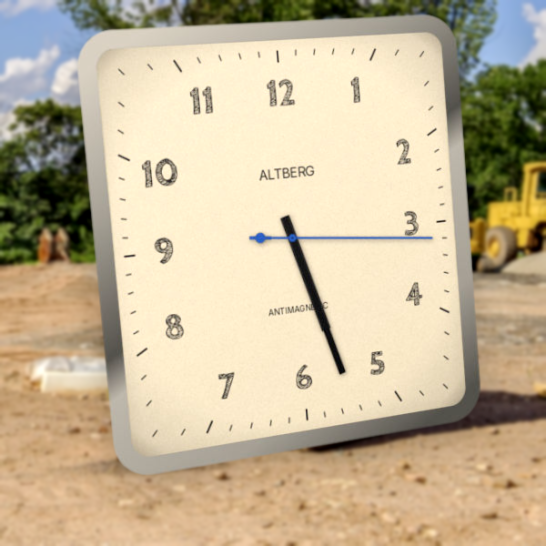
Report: 5 h 27 min 16 s
